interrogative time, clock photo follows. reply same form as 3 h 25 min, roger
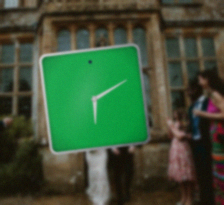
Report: 6 h 11 min
